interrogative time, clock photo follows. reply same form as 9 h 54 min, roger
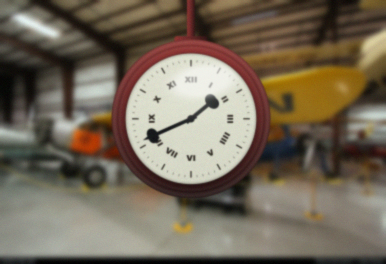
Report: 1 h 41 min
